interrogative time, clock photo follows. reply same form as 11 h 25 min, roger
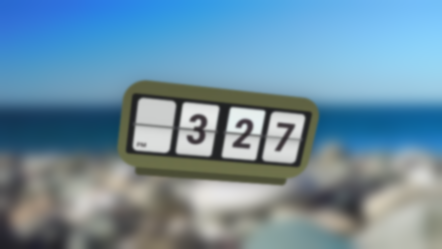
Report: 3 h 27 min
